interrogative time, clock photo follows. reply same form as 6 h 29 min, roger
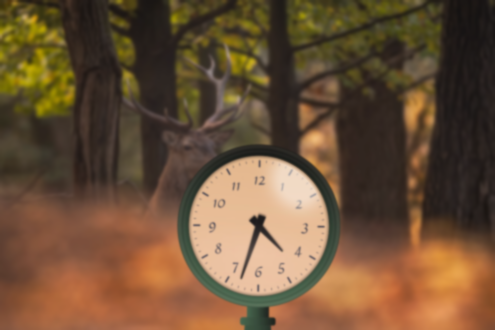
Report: 4 h 33 min
